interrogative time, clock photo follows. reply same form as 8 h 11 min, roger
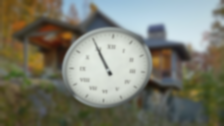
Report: 10 h 55 min
